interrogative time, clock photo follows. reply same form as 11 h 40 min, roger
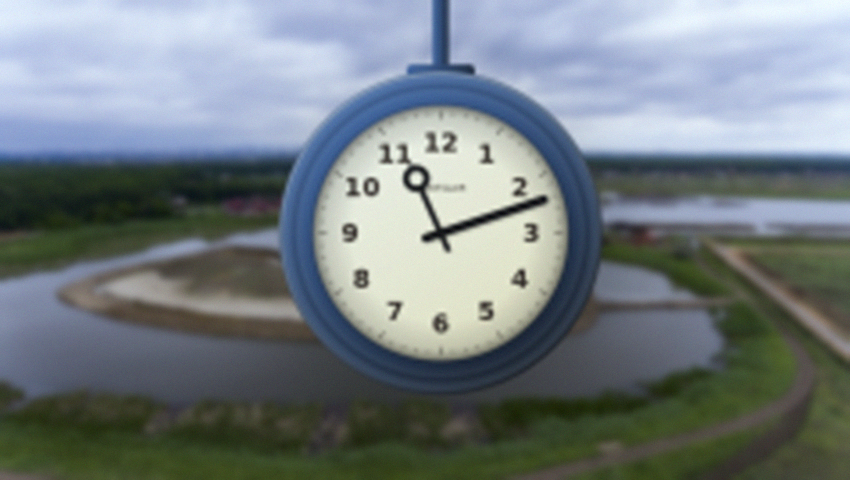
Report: 11 h 12 min
